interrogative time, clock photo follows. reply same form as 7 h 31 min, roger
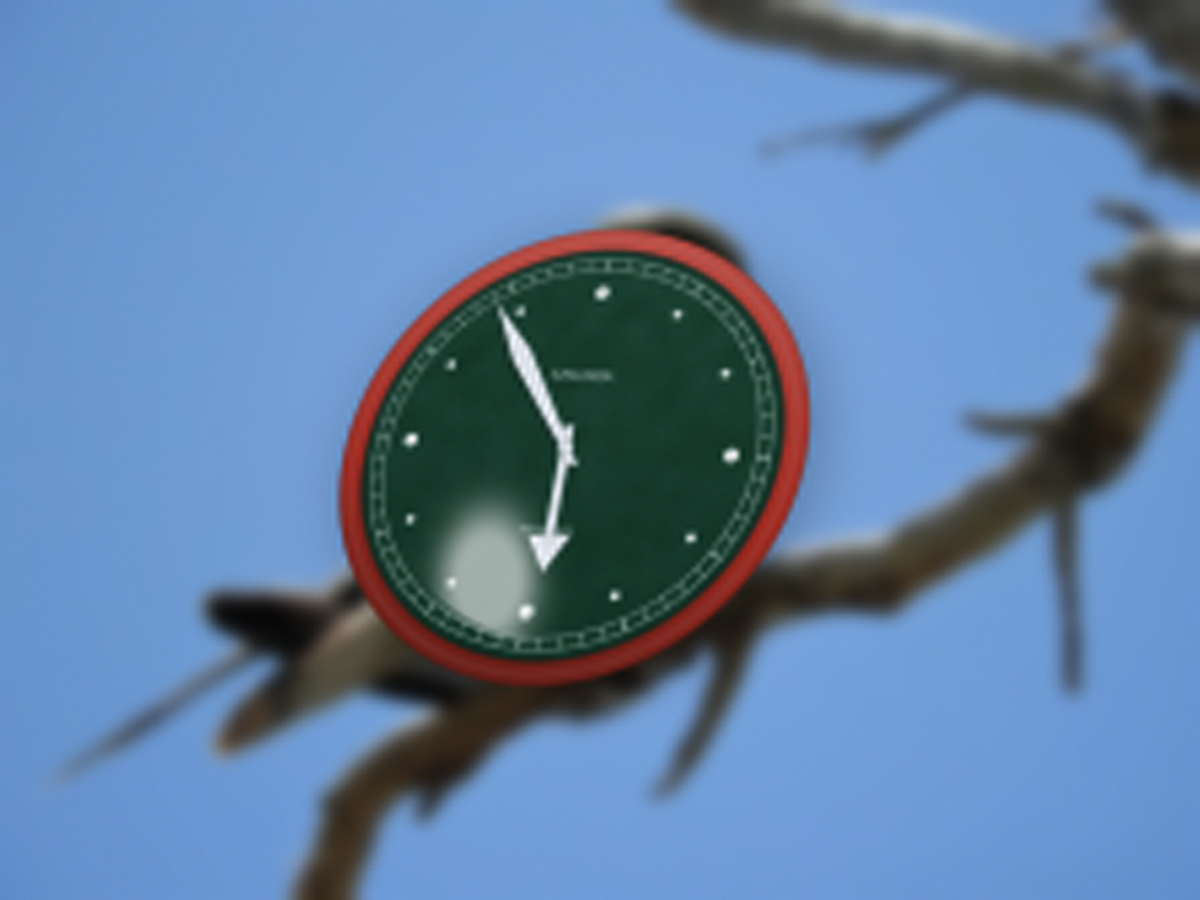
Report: 5 h 54 min
